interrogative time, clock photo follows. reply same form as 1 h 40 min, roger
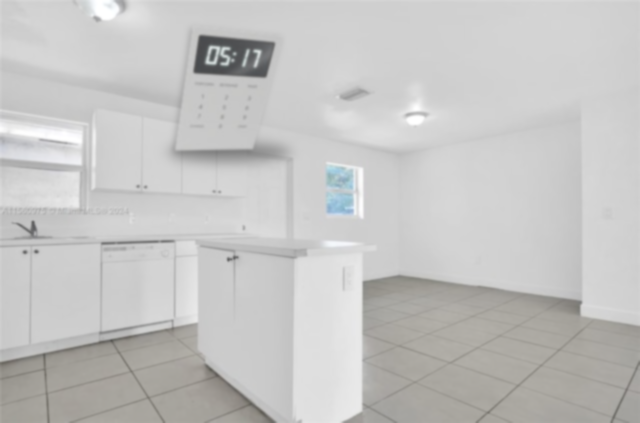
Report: 5 h 17 min
